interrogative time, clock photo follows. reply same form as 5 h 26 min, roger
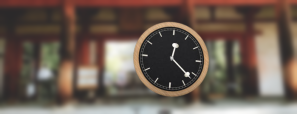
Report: 12 h 22 min
